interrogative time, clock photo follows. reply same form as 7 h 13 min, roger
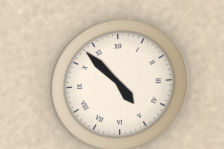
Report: 4 h 53 min
